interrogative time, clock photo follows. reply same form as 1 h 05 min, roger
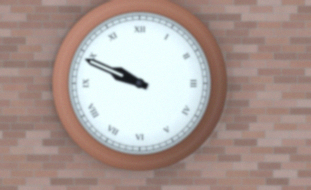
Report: 9 h 49 min
